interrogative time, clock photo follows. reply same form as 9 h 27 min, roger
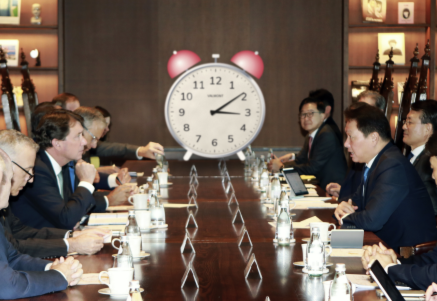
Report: 3 h 09 min
